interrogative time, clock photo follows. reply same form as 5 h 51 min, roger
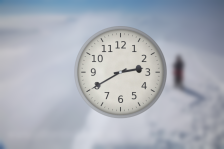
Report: 2 h 40 min
